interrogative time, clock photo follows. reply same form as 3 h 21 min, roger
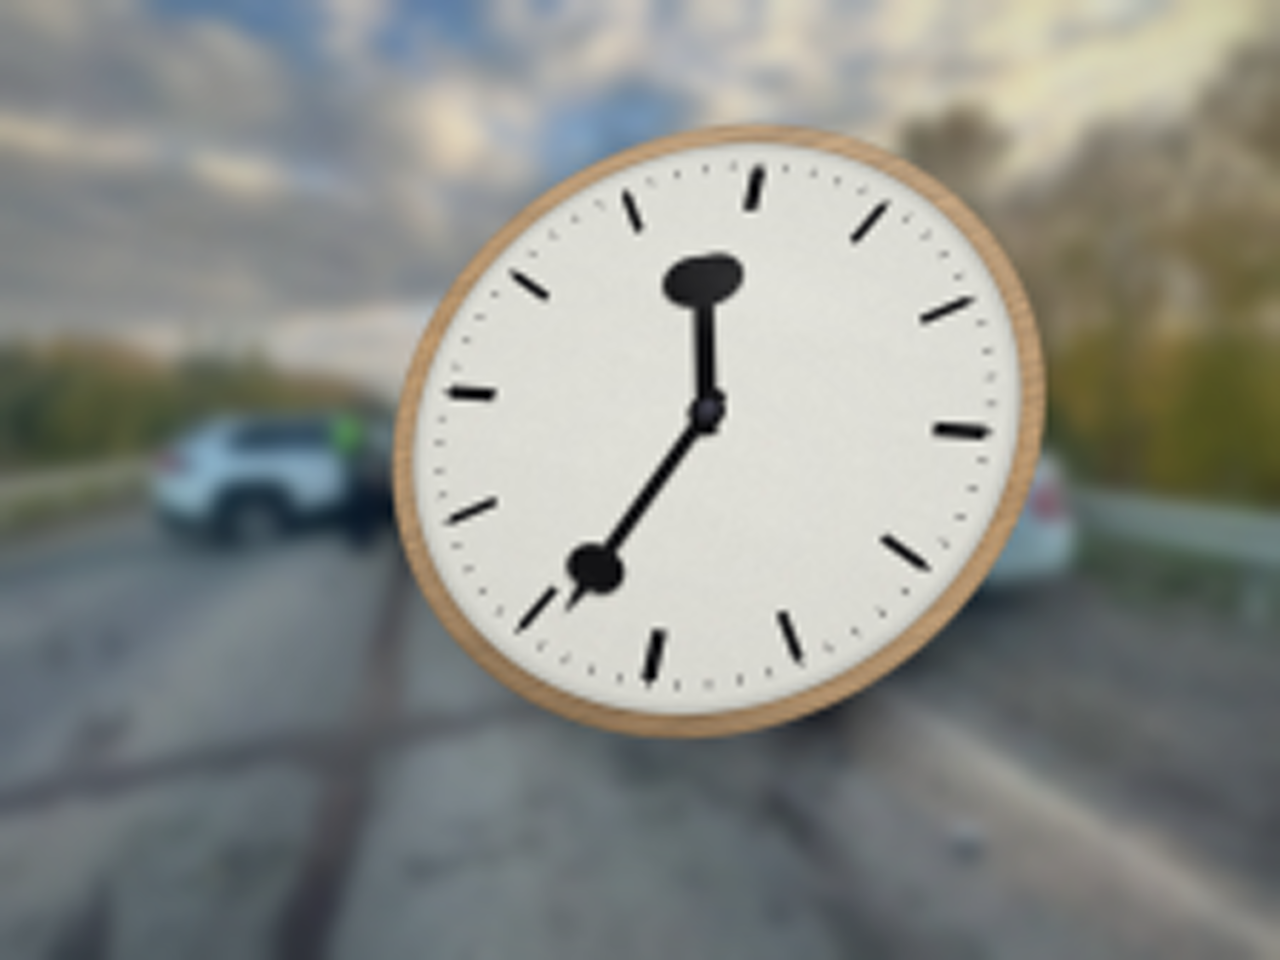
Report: 11 h 34 min
